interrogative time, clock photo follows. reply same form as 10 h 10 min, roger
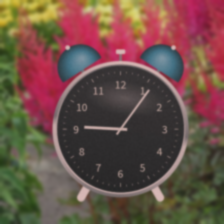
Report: 9 h 06 min
